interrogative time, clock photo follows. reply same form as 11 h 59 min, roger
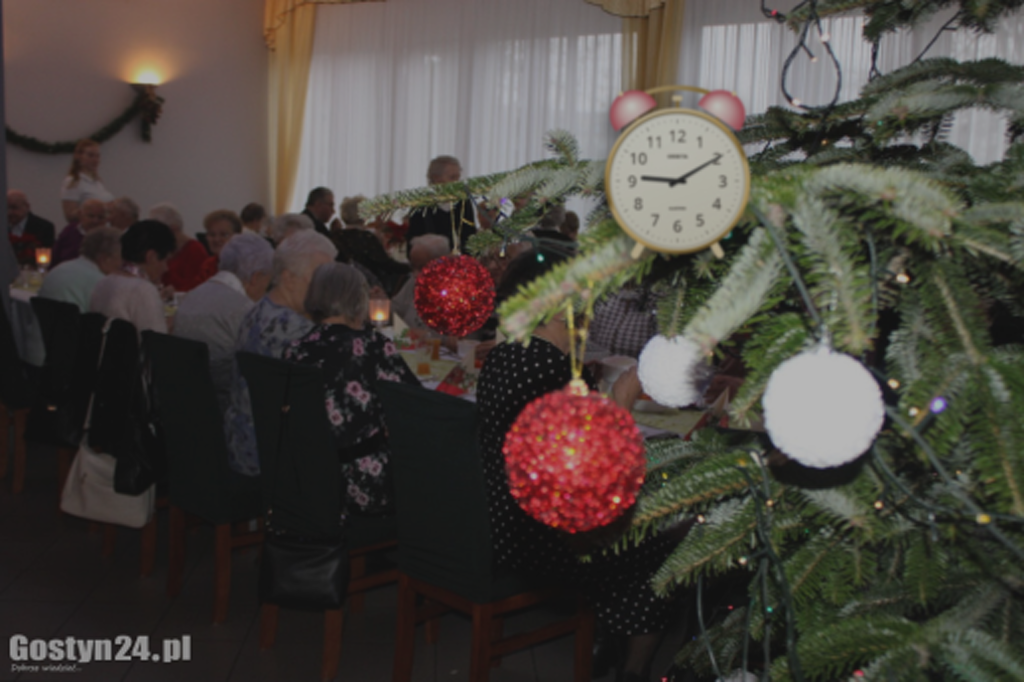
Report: 9 h 10 min
